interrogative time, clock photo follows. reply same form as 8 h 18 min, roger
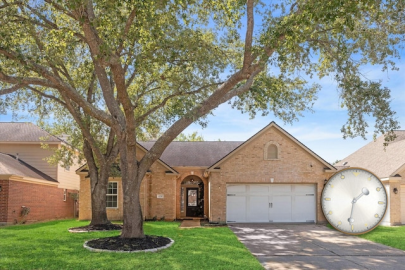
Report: 1 h 31 min
